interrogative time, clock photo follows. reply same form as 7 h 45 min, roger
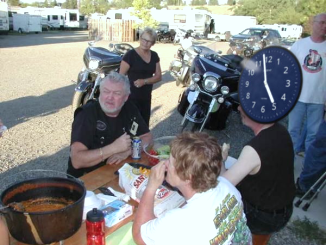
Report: 4 h 58 min
